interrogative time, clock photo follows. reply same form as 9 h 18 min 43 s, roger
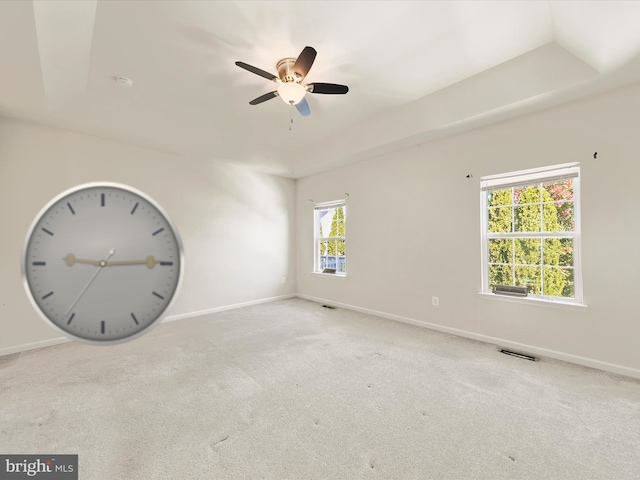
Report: 9 h 14 min 36 s
